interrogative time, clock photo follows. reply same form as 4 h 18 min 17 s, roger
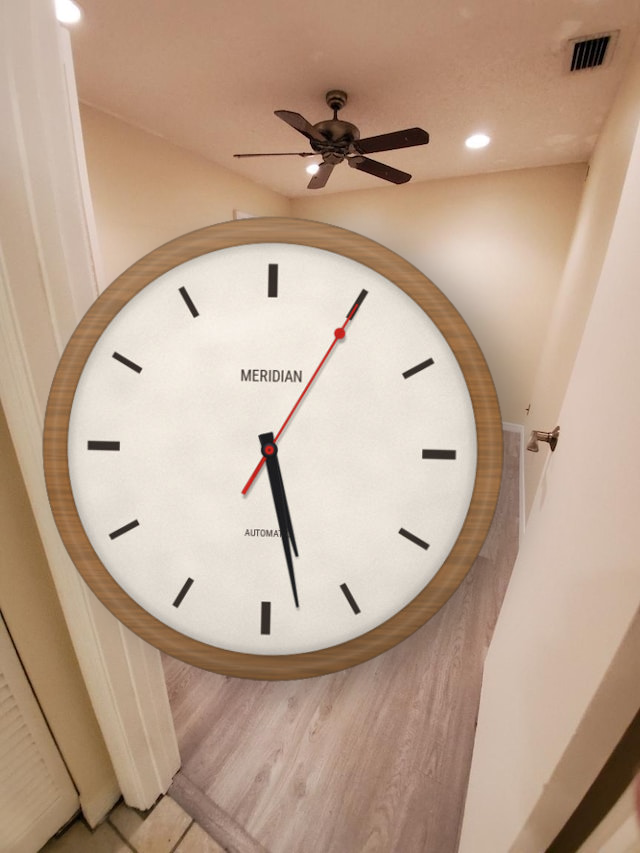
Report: 5 h 28 min 05 s
